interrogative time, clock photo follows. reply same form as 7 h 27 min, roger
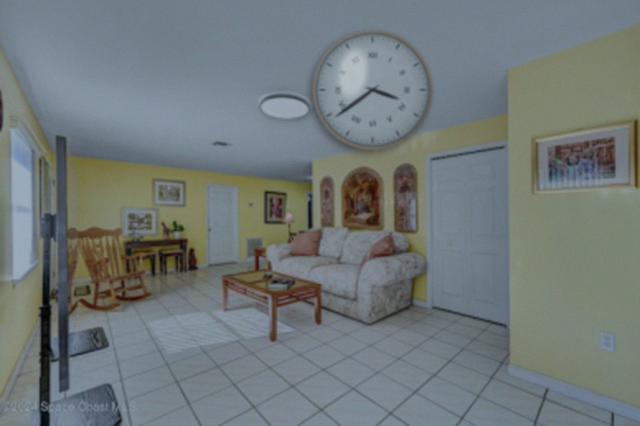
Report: 3 h 39 min
